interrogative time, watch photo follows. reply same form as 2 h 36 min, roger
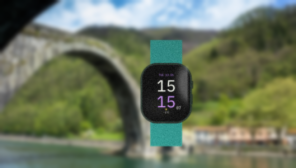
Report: 15 h 15 min
